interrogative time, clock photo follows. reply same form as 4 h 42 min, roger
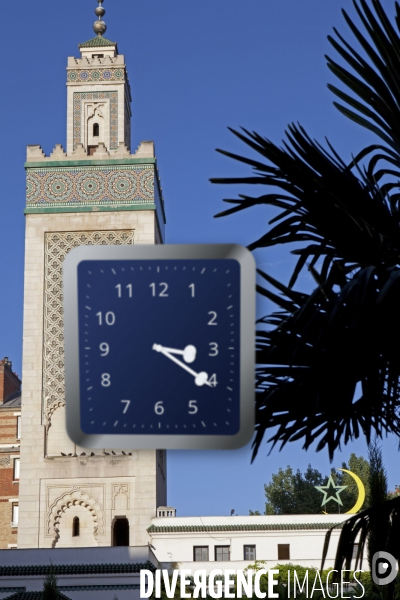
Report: 3 h 21 min
